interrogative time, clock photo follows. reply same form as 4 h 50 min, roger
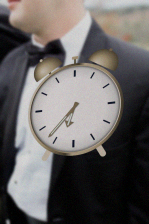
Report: 6 h 37 min
